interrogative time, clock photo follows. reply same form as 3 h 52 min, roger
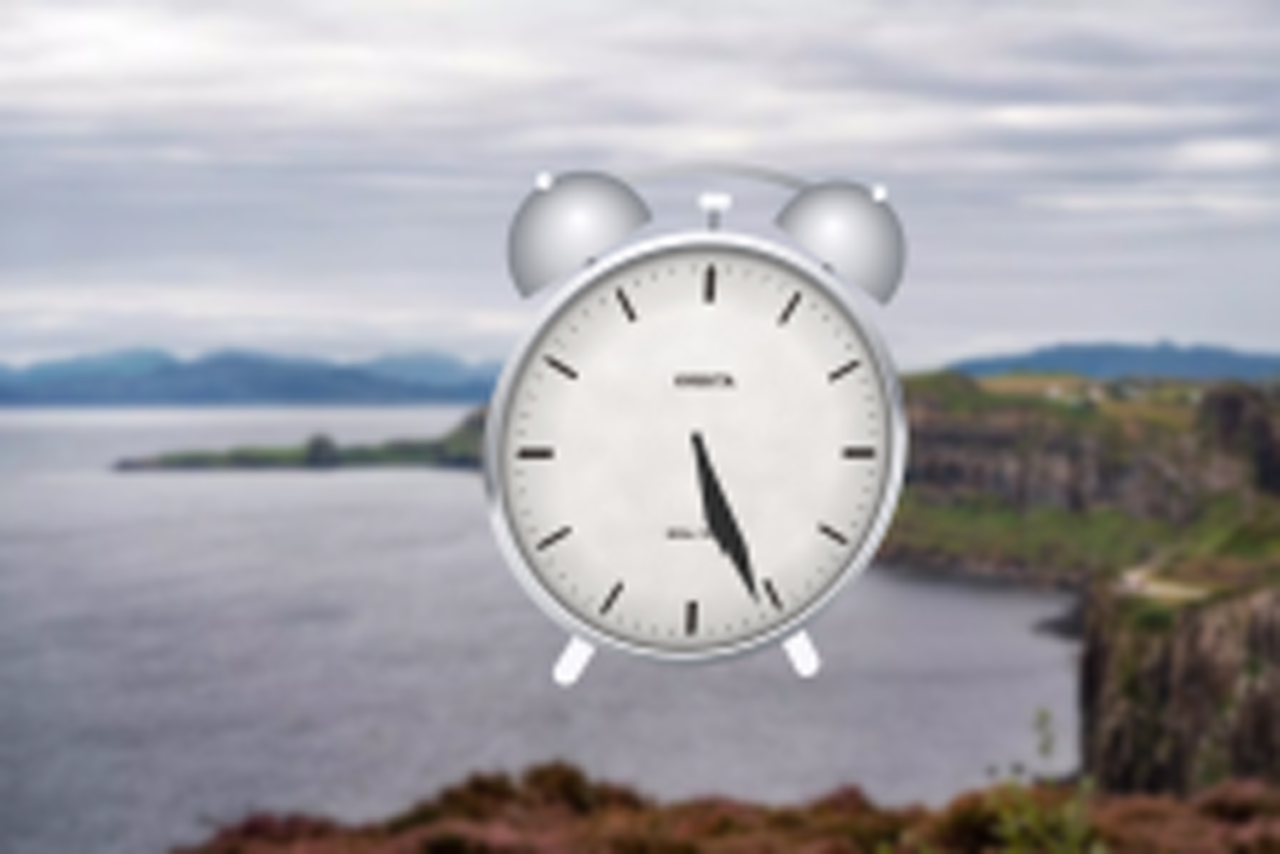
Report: 5 h 26 min
